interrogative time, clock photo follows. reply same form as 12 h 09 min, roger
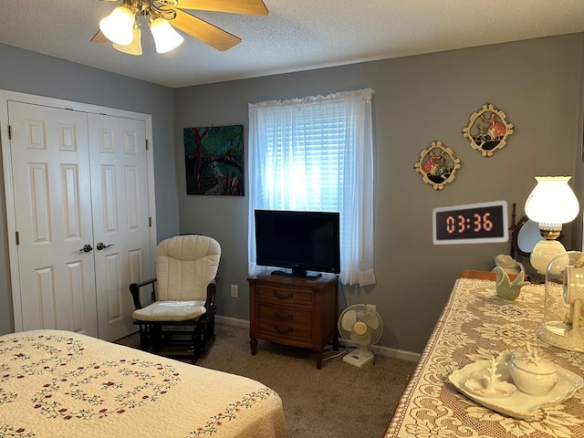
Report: 3 h 36 min
